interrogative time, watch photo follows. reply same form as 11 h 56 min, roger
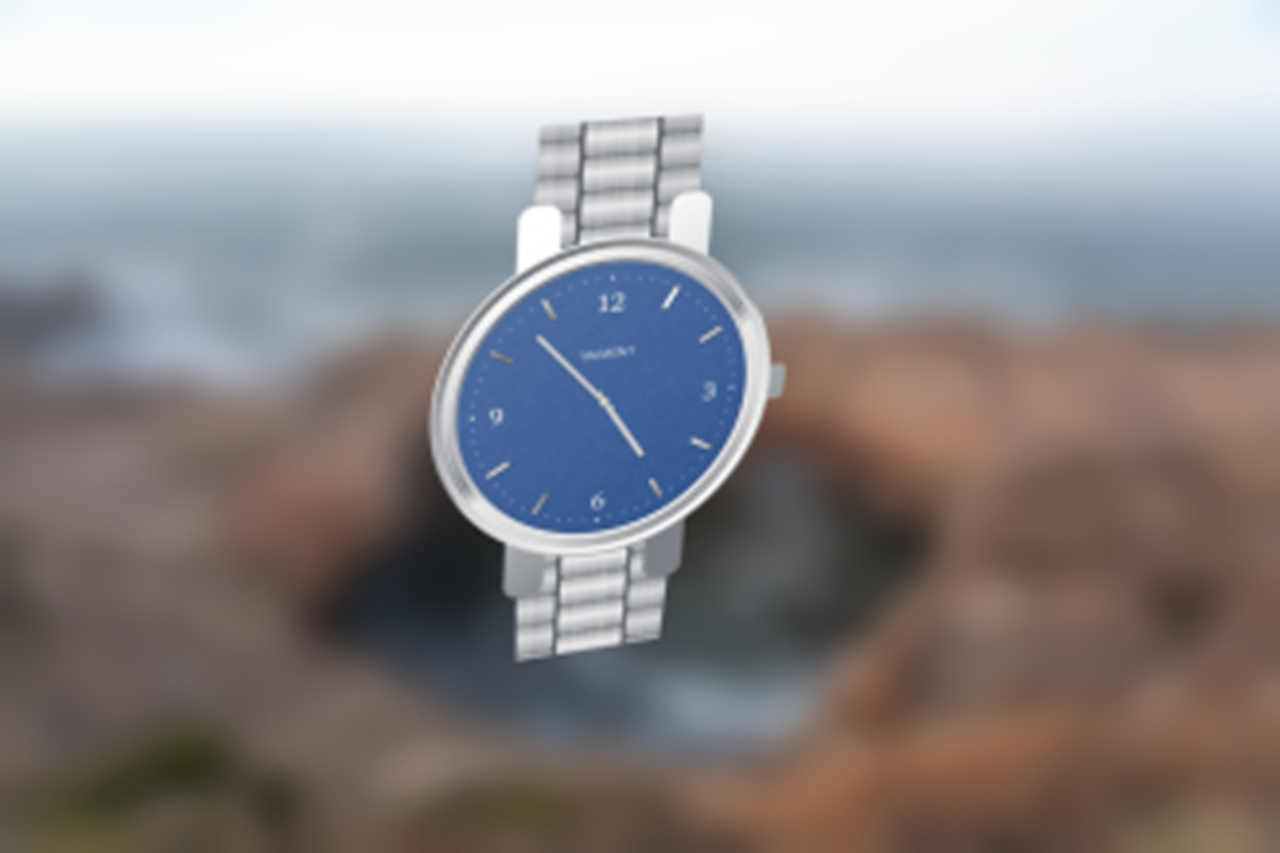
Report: 4 h 53 min
